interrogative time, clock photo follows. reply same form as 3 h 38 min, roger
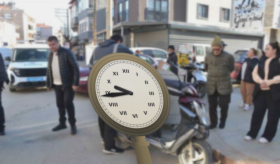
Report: 9 h 44 min
